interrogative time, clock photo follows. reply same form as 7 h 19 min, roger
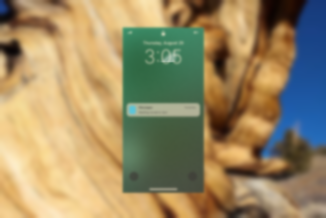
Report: 3 h 05 min
